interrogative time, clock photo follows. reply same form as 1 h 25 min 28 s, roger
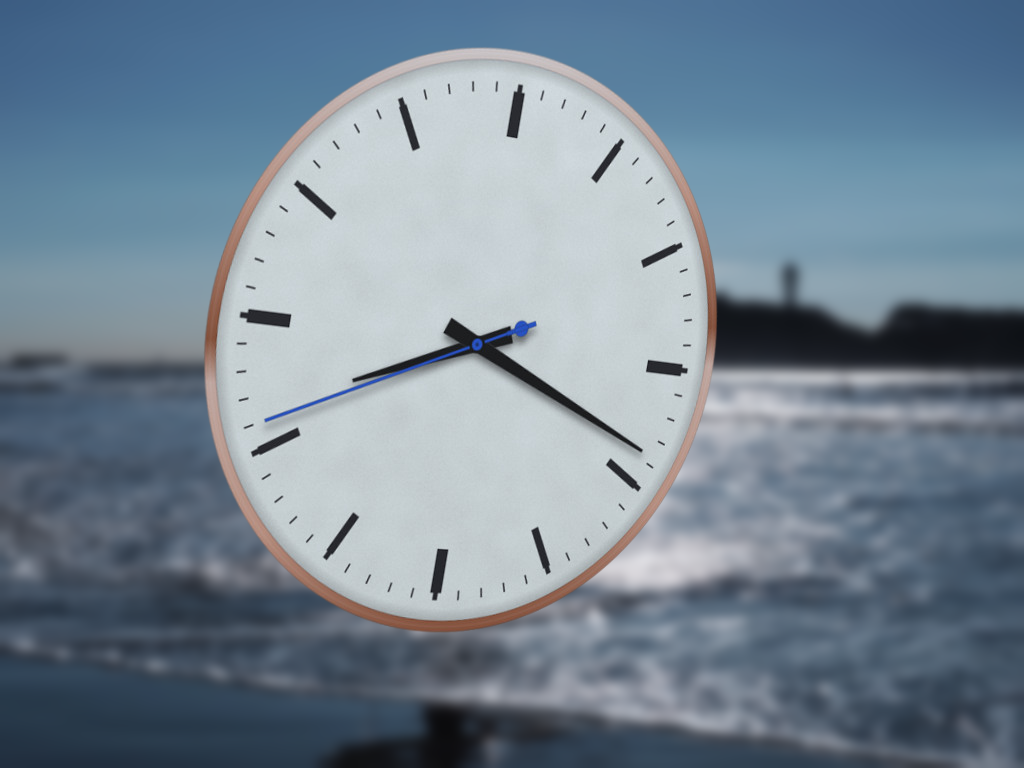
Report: 8 h 18 min 41 s
